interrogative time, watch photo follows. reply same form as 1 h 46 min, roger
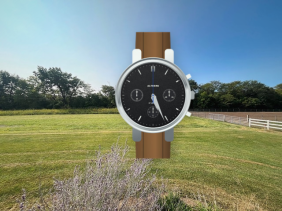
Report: 5 h 26 min
